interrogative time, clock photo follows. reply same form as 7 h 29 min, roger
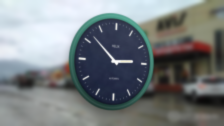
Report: 2 h 52 min
